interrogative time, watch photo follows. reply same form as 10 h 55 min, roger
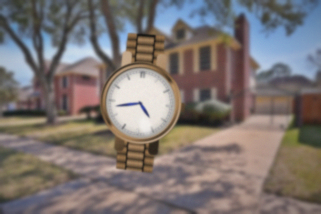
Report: 4 h 43 min
